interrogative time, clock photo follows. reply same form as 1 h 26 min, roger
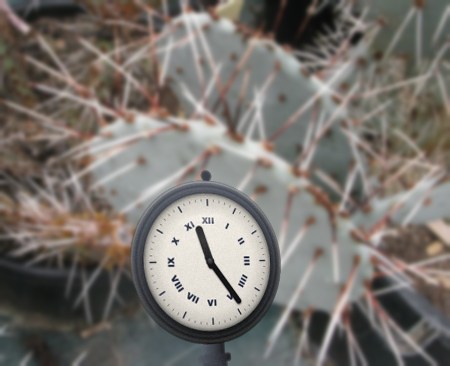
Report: 11 h 24 min
